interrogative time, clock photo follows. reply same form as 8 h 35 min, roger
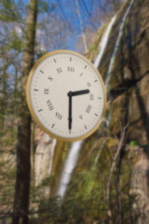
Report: 2 h 30 min
